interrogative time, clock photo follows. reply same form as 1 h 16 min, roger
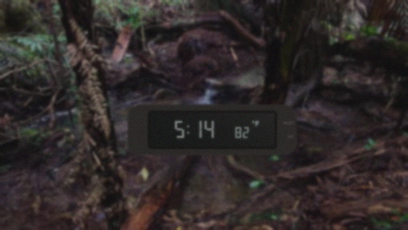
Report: 5 h 14 min
